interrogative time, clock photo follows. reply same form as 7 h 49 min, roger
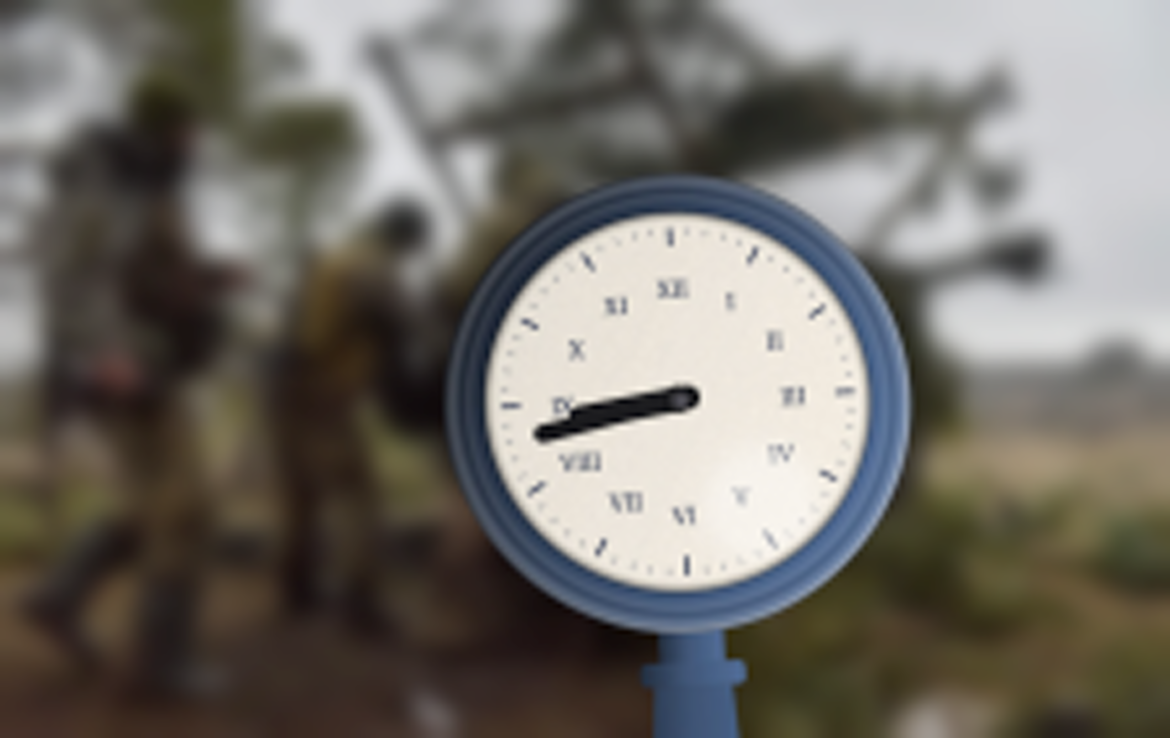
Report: 8 h 43 min
